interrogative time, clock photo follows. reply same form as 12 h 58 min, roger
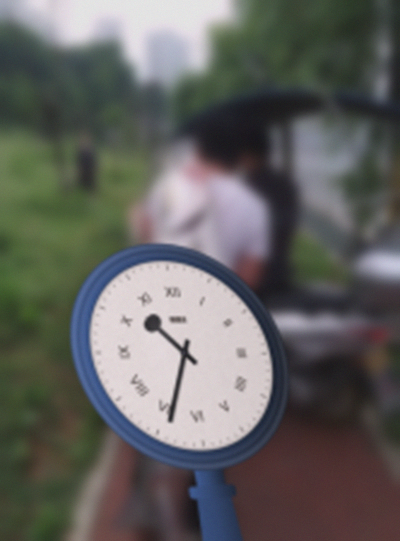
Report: 10 h 34 min
